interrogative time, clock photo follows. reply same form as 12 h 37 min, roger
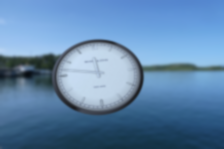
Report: 11 h 47 min
